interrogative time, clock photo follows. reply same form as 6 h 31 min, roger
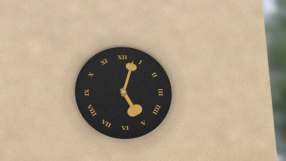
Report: 5 h 03 min
